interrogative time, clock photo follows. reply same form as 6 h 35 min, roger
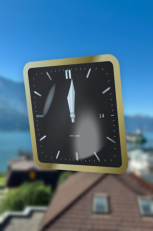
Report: 12 h 01 min
